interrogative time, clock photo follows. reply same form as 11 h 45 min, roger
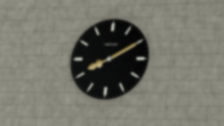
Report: 8 h 10 min
